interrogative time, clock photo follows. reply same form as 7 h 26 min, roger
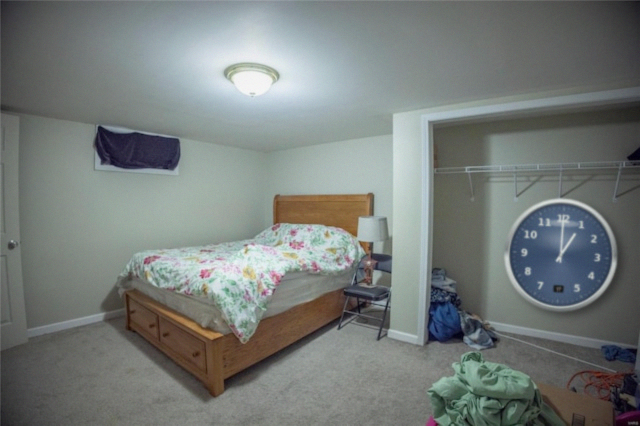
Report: 1 h 00 min
